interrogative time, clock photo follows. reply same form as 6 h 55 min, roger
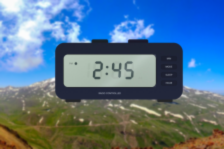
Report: 2 h 45 min
